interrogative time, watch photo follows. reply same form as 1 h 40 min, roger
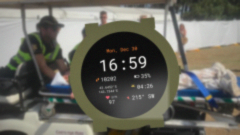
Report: 16 h 59 min
